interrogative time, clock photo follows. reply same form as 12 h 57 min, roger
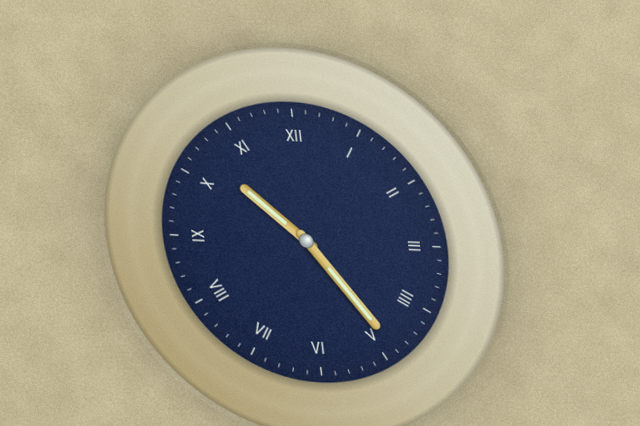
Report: 10 h 24 min
